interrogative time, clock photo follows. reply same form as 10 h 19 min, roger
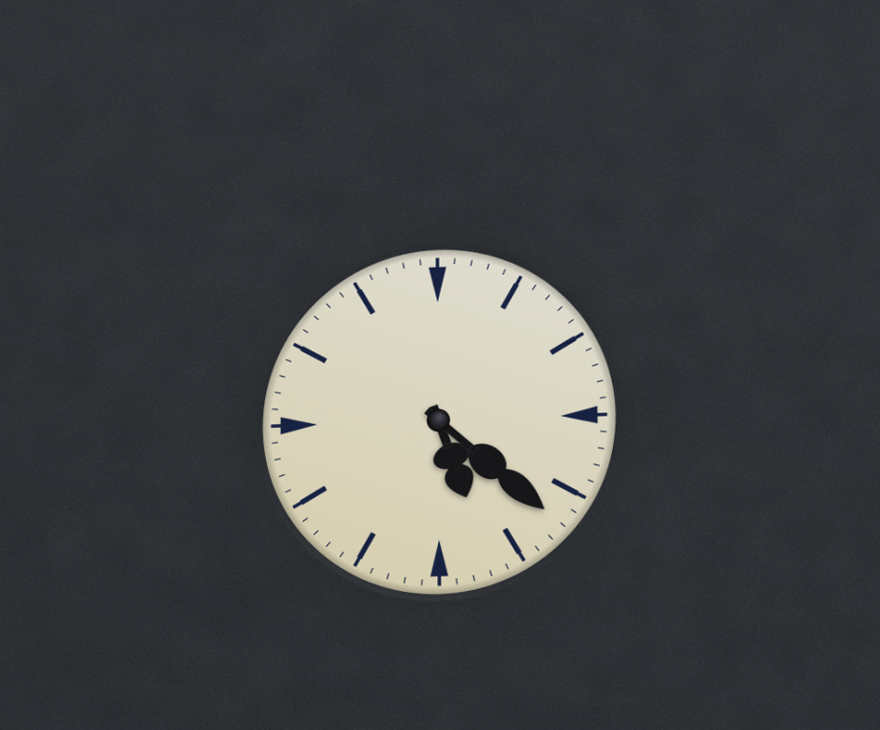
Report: 5 h 22 min
